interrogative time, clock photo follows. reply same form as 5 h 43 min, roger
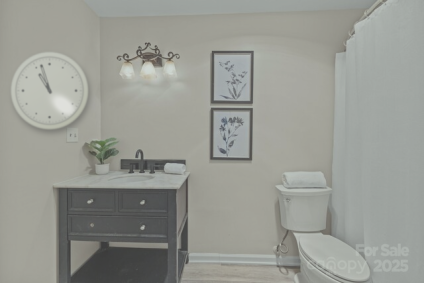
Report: 10 h 57 min
